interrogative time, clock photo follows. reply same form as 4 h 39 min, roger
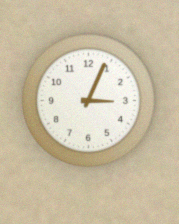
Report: 3 h 04 min
